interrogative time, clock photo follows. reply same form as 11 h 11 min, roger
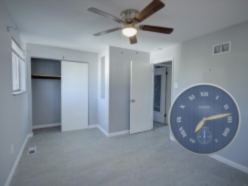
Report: 7 h 13 min
